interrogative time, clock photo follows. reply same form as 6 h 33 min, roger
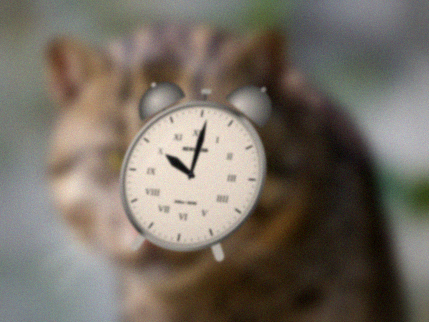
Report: 10 h 01 min
